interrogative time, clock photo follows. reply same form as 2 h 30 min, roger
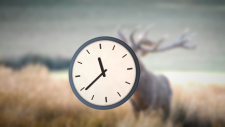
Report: 11 h 39 min
